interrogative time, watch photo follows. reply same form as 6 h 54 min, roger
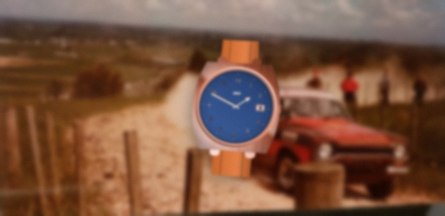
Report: 1 h 49 min
